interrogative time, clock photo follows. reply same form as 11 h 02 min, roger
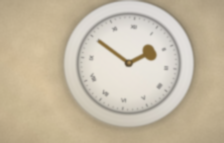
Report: 1 h 50 min
